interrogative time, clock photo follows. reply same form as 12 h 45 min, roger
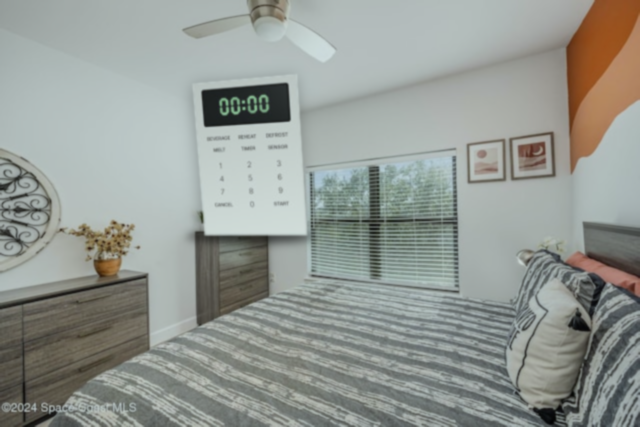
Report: 0 h 00 min
